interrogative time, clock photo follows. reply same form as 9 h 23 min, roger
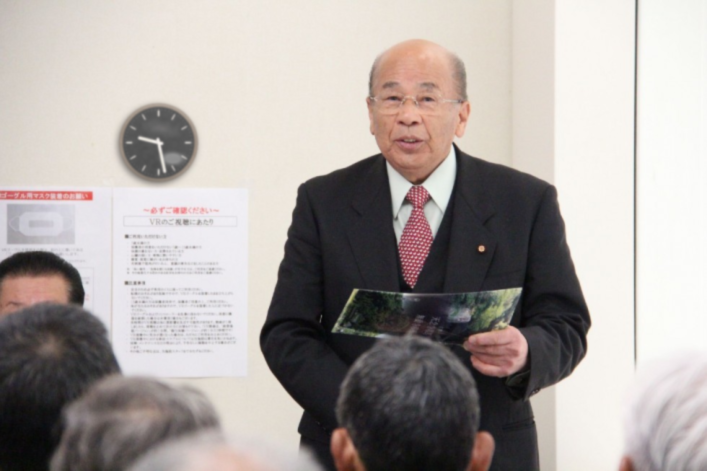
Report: 9 h 28 min
